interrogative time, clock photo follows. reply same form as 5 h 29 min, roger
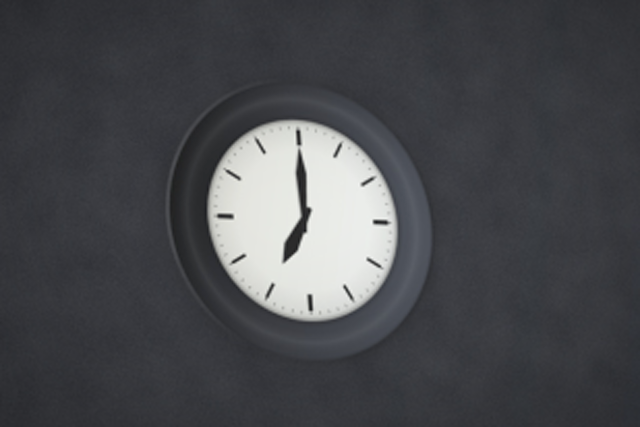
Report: 7 h 00 min
